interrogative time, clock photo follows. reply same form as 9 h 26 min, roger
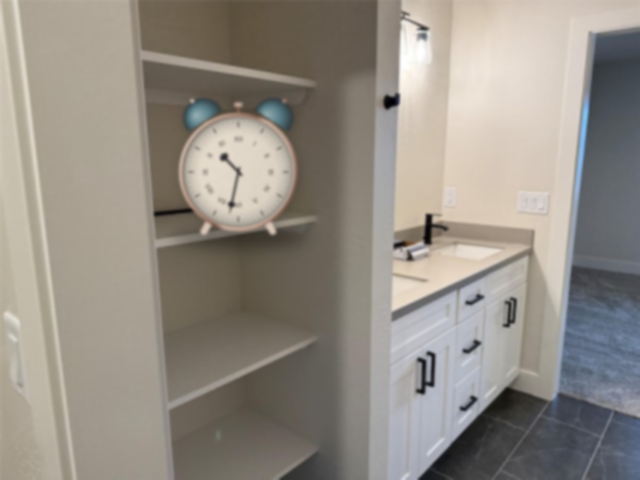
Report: 10 h 32 min
